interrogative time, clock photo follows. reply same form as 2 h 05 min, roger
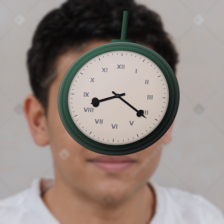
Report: 8 h 21 min
